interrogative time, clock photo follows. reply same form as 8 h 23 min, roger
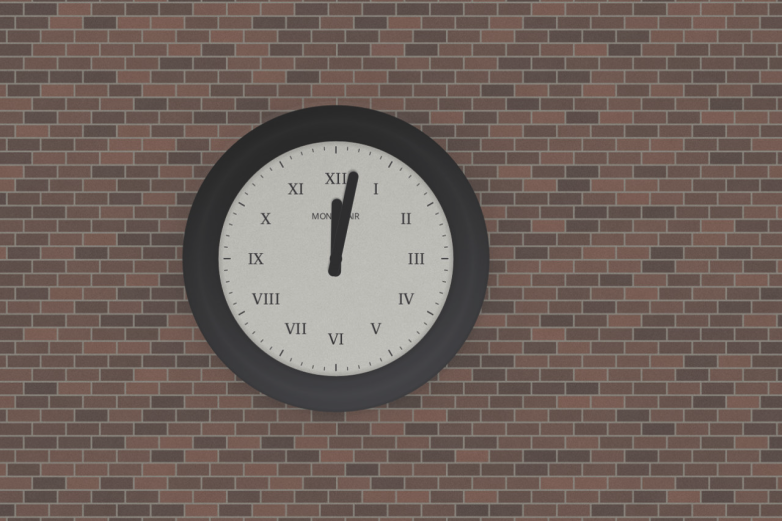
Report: 12 h 02 min
